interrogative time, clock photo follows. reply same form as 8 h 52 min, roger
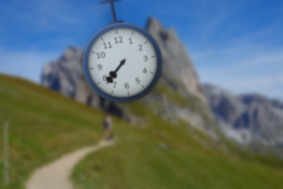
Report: 7 h 38 min
